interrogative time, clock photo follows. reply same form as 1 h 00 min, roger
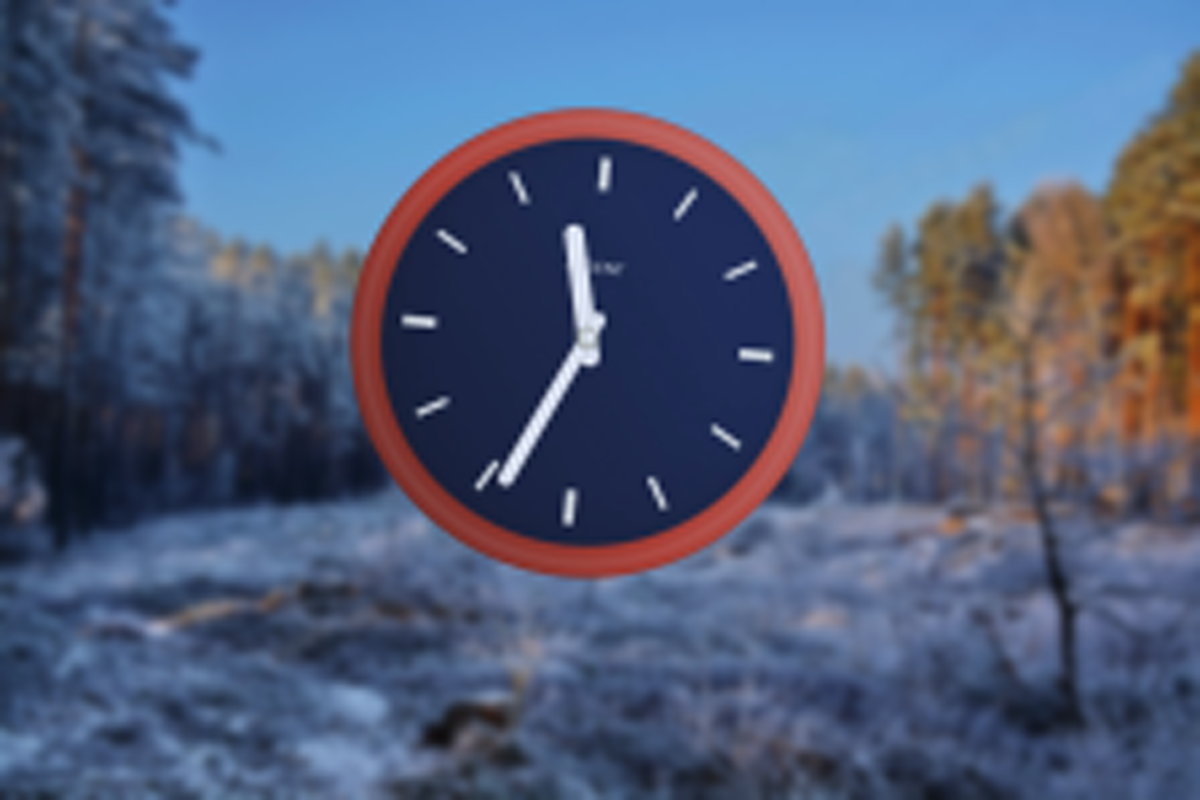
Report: 11 h 34 min
